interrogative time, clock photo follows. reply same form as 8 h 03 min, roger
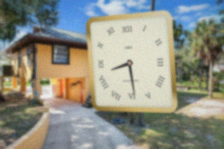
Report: 8 h 29 min
